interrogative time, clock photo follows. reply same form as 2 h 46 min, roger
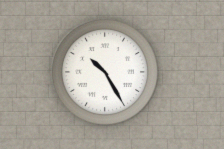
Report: 10 h 25 min
